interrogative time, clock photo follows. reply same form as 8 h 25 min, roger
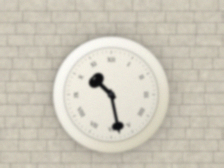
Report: 10 h 28 min
